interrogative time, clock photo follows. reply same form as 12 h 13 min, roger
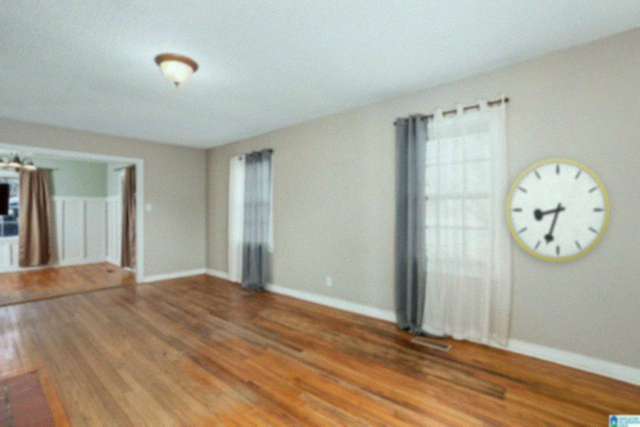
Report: 8 h 33 min
